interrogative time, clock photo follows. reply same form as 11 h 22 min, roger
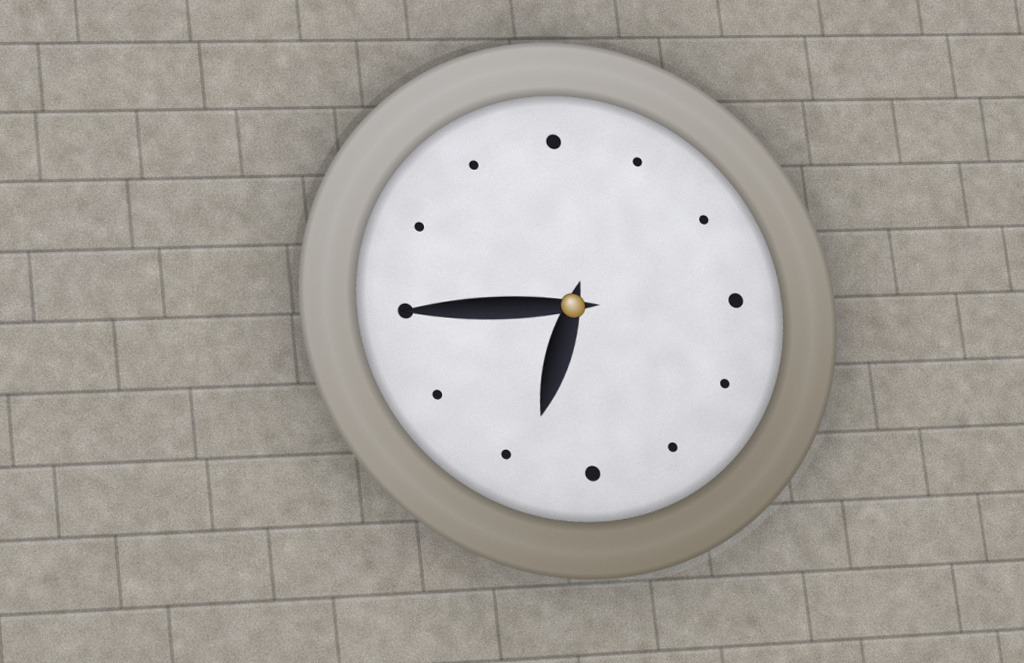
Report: 6 h 45 min
